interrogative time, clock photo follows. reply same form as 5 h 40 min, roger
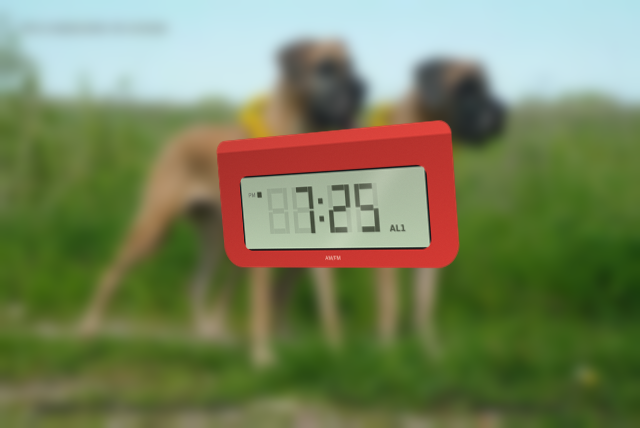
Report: 7 h 25 min
